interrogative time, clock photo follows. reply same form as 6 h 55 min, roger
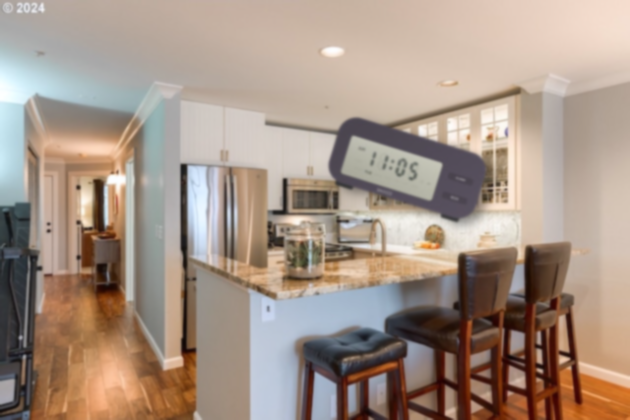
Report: 11 h 05 min
